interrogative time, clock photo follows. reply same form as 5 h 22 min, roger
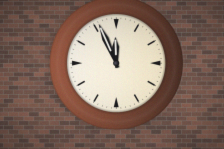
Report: 11 h 56 min
